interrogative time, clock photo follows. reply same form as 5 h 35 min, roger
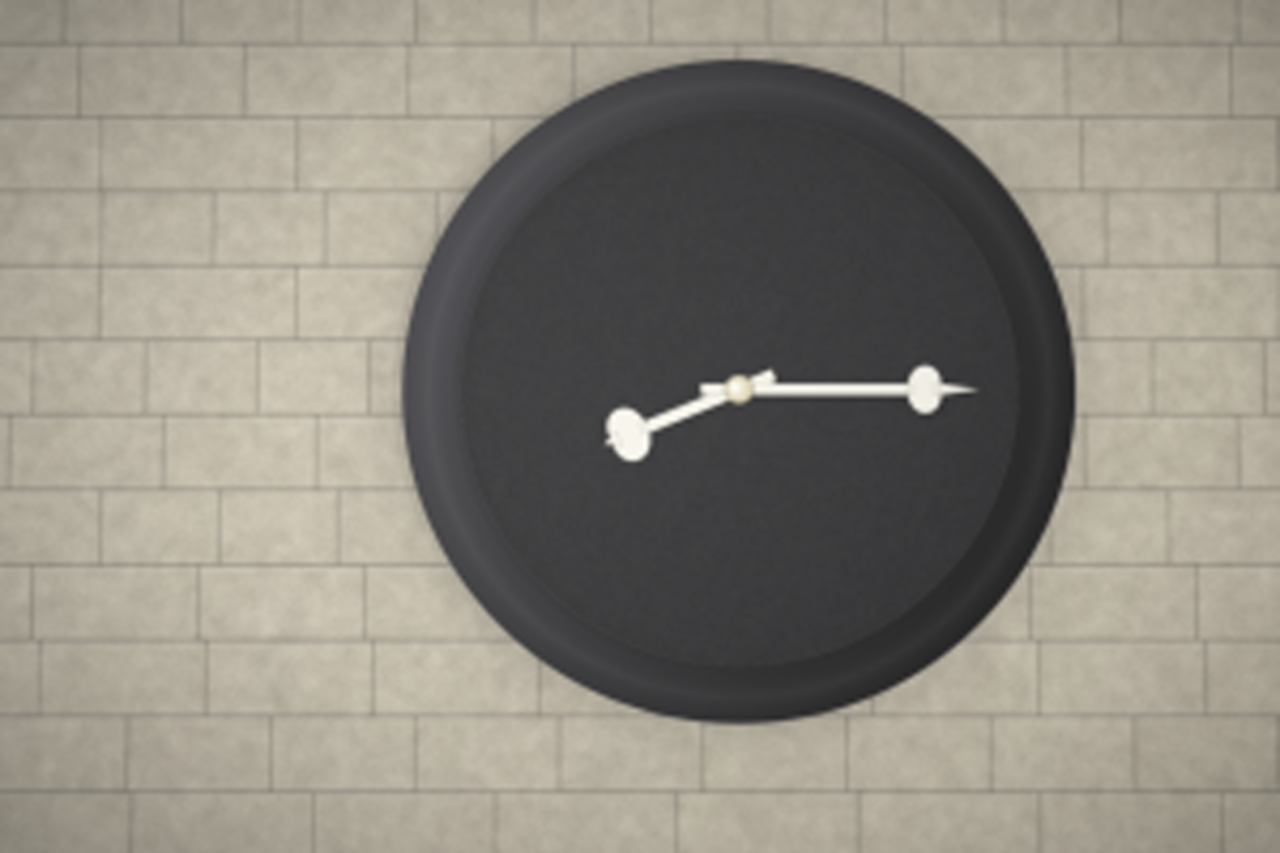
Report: 8 h 15 min
